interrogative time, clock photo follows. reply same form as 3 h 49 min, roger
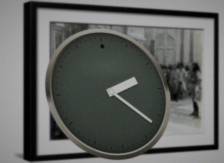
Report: 2 h 22 min
